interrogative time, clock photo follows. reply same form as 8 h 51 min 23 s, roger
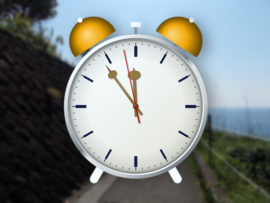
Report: 11 h 53 min 58 s
